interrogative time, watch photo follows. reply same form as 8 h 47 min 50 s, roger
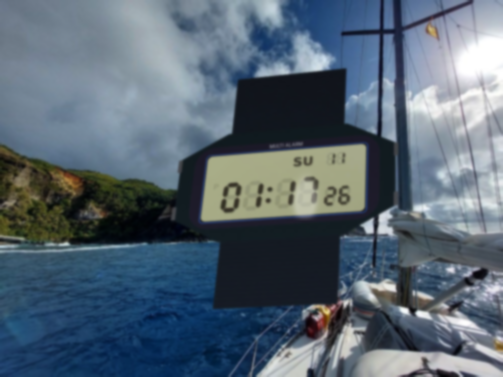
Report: 1 h 17 min 26 s
